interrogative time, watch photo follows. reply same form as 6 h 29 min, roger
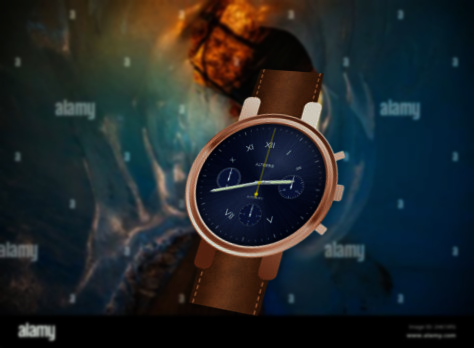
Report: 2 h 42 min
